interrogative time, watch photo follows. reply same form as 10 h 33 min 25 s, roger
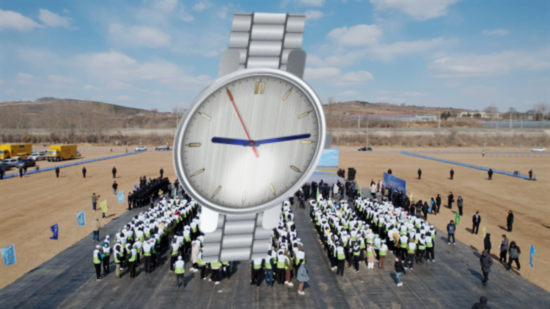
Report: 9 h 13 min 55 s
